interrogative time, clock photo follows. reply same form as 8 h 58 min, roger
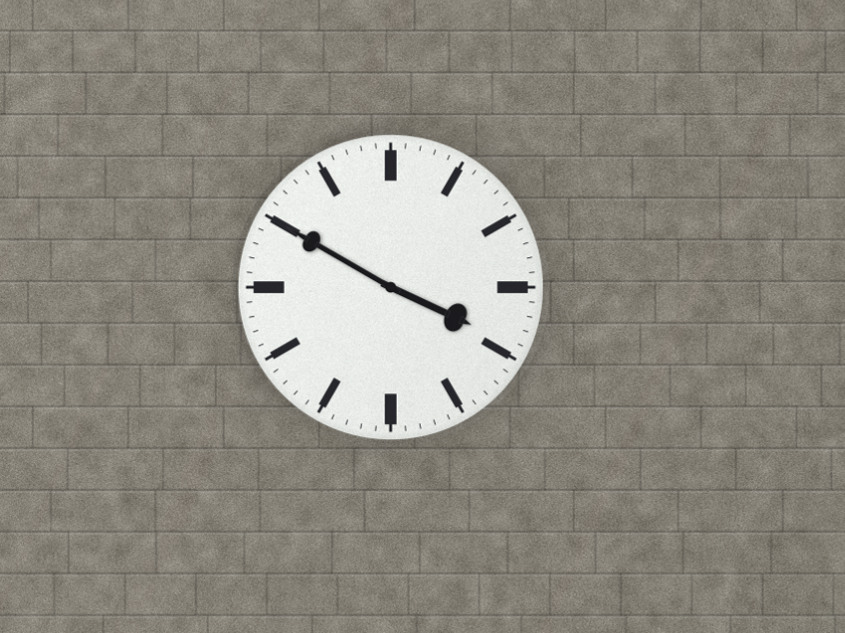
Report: 3 h 50 min
